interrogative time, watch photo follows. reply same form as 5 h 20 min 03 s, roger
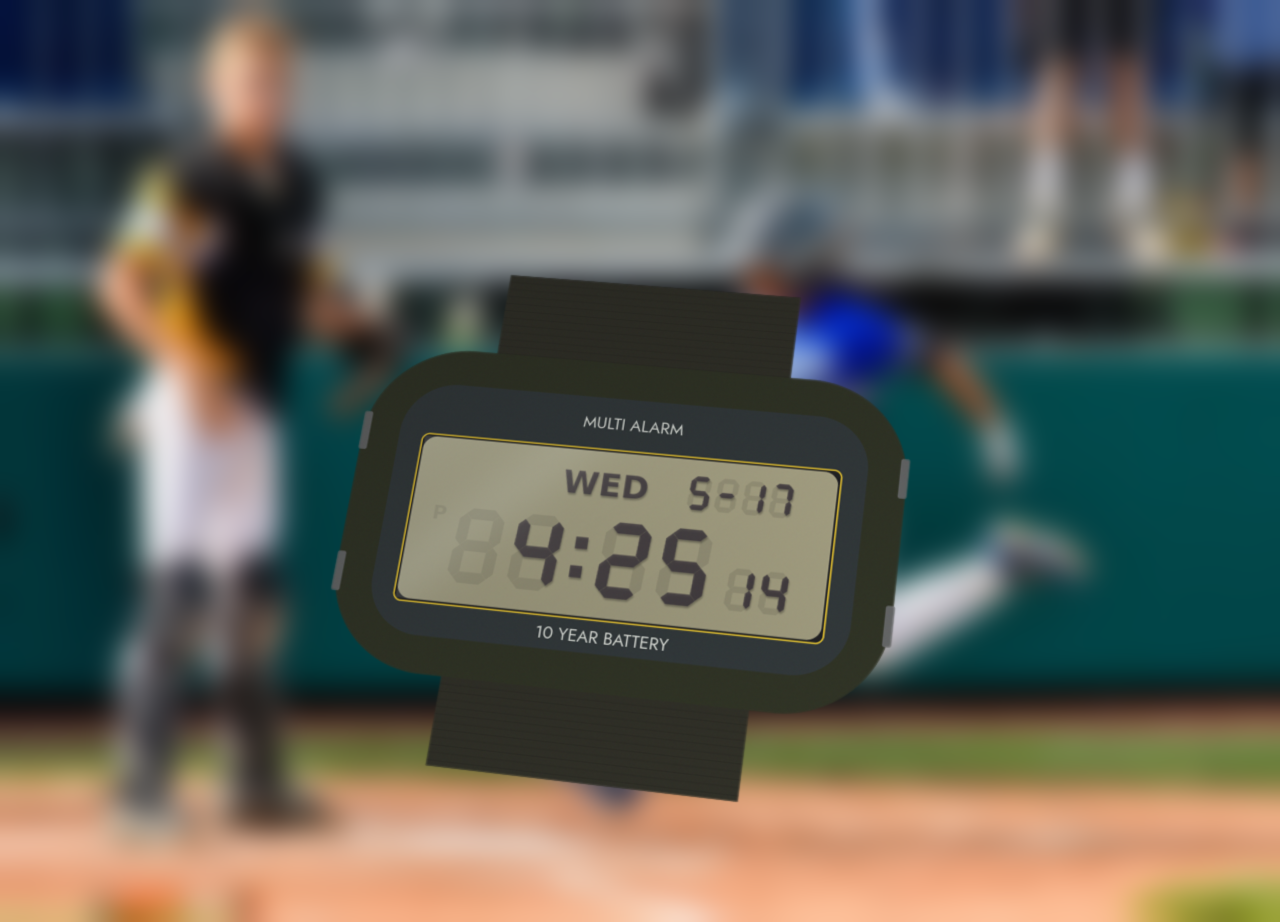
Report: 4 h 25 min 14 s
